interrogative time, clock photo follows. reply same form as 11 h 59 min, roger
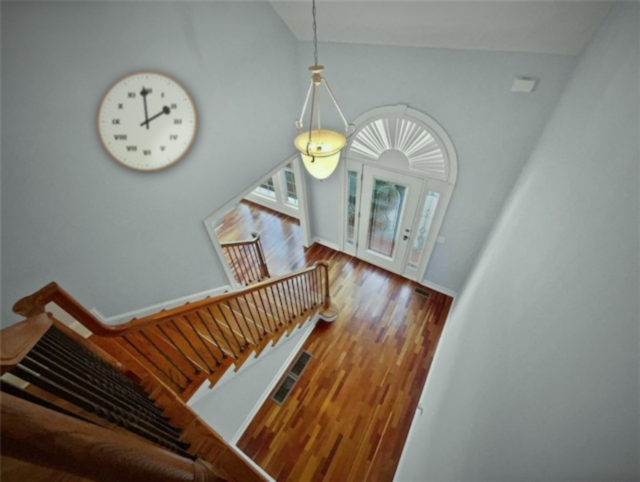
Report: 1 h 59 min
